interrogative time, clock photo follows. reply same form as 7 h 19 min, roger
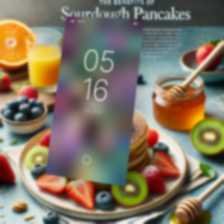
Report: 5 h 16 min
